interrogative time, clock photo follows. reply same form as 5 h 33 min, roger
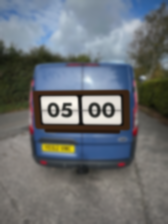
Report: 5 h 00 min
